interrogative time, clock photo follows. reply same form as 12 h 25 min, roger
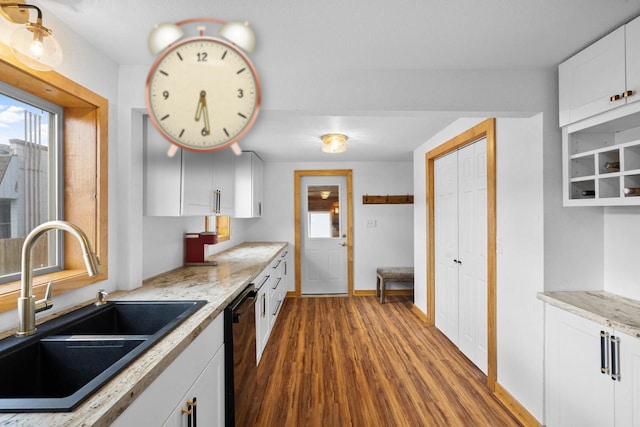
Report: 6 h 29 min
